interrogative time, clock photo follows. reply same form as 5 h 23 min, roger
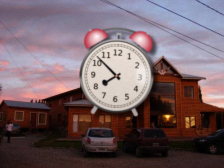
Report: 7 h 52 min
